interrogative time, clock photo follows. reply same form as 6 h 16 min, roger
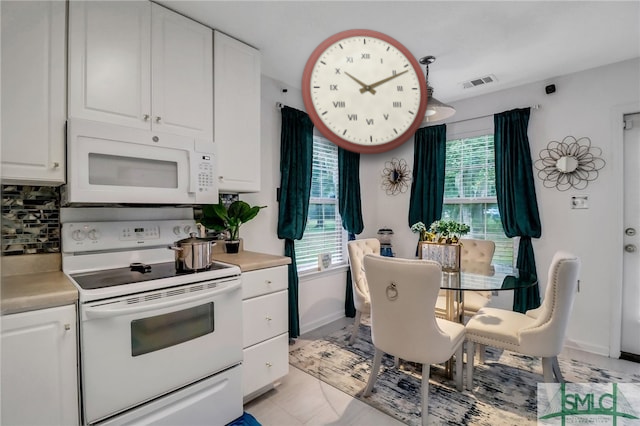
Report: 10 h 11 min
